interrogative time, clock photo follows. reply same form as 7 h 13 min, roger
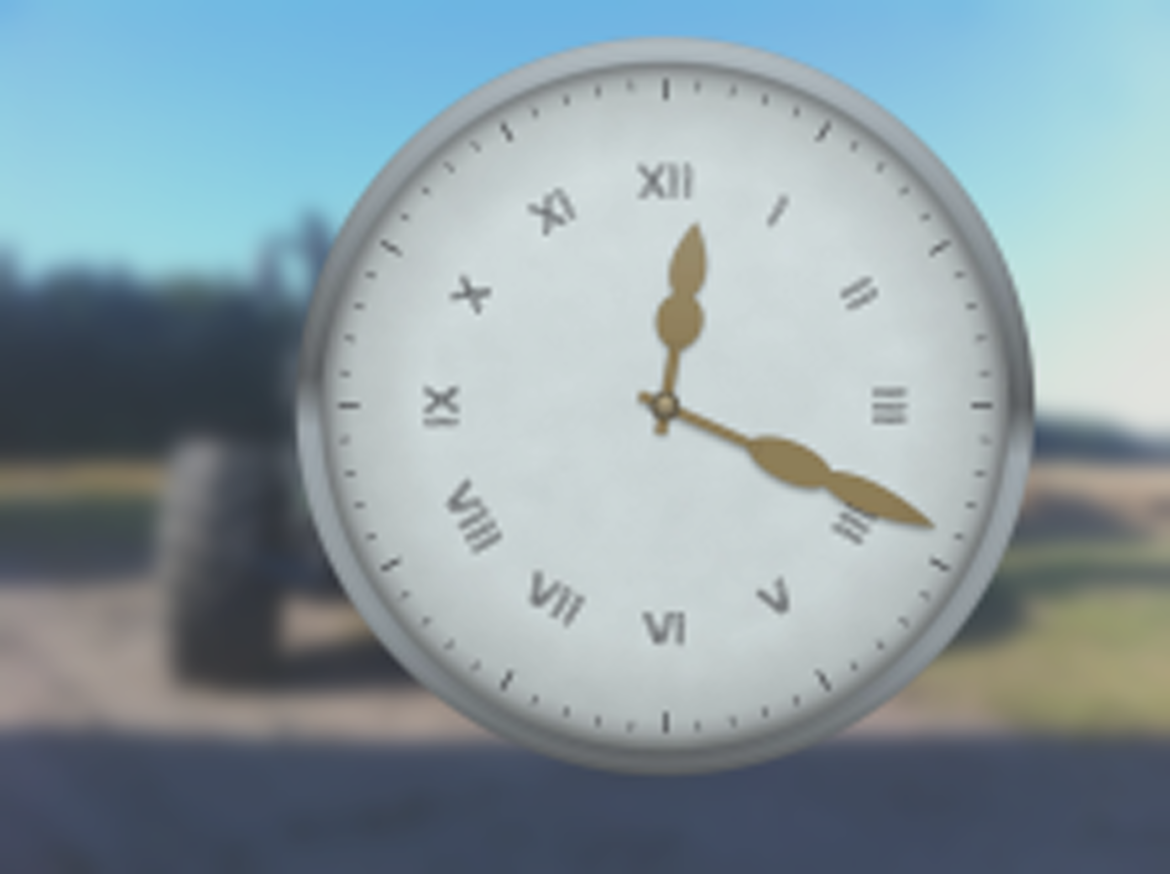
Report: 12 h 19 min
